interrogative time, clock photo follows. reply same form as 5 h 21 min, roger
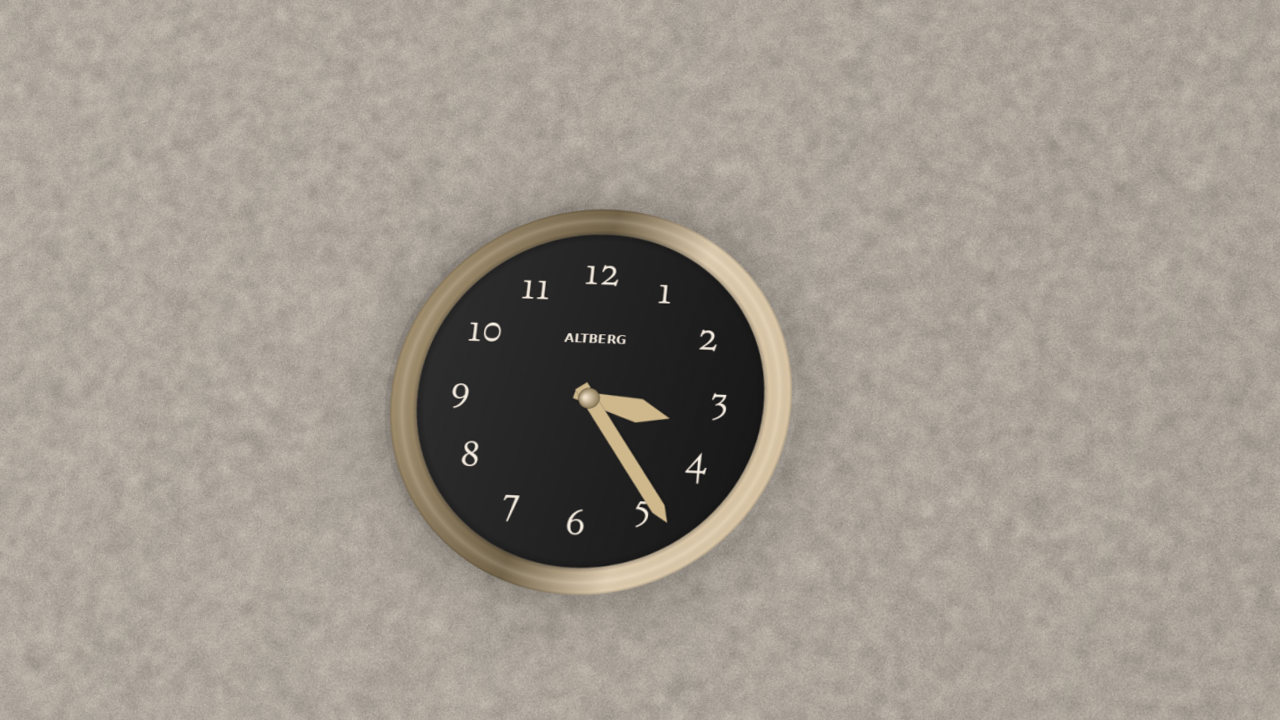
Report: 3 h 24 min
